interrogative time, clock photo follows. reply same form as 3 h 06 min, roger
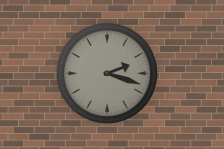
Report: 2 h 18 min
